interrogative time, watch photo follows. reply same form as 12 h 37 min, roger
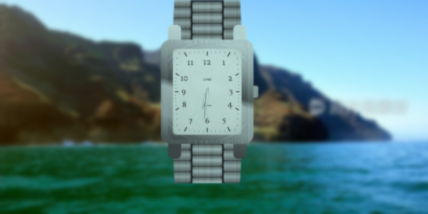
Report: 6 h 31 min
